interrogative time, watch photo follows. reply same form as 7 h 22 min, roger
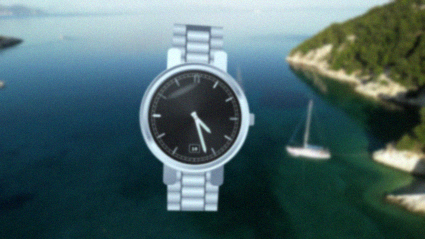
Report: 4 h 27 min
